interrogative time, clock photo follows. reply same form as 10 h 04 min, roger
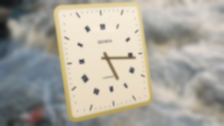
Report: 5 h 16 min
